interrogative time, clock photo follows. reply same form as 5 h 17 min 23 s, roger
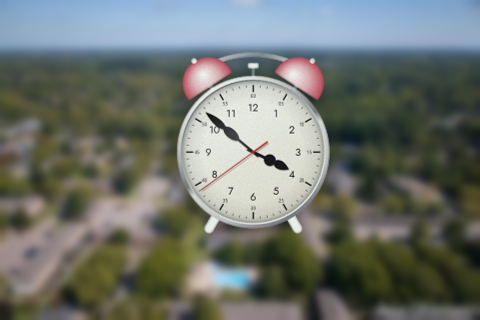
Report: 3 h 51 min 39 s
